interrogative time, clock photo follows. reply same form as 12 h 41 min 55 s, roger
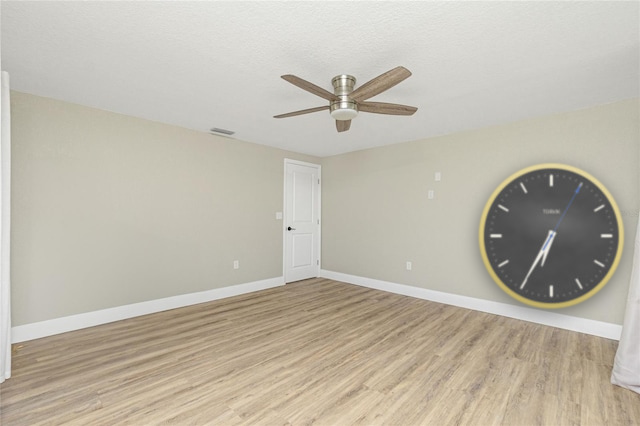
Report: 6 h 35 min 05 s
